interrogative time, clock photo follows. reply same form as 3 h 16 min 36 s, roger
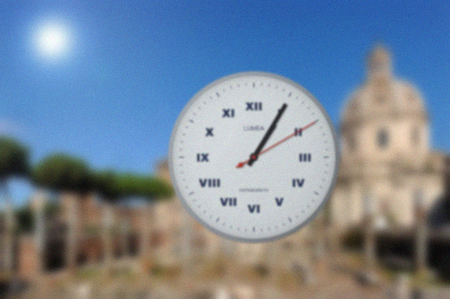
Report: 1 h 05 min 10 s
